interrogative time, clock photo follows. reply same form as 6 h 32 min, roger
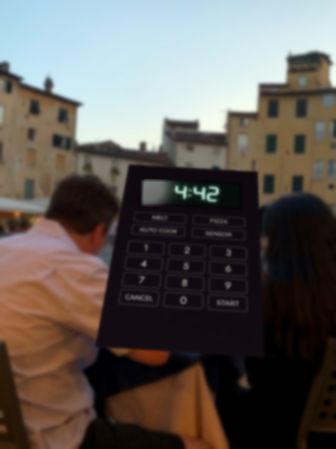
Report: 4 h 42 min
